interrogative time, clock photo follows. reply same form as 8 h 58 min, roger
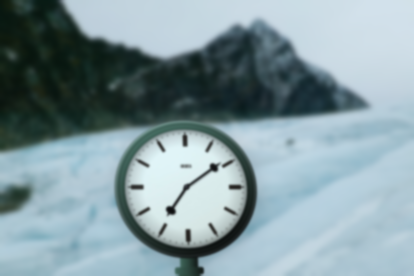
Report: 7 h 09 min
